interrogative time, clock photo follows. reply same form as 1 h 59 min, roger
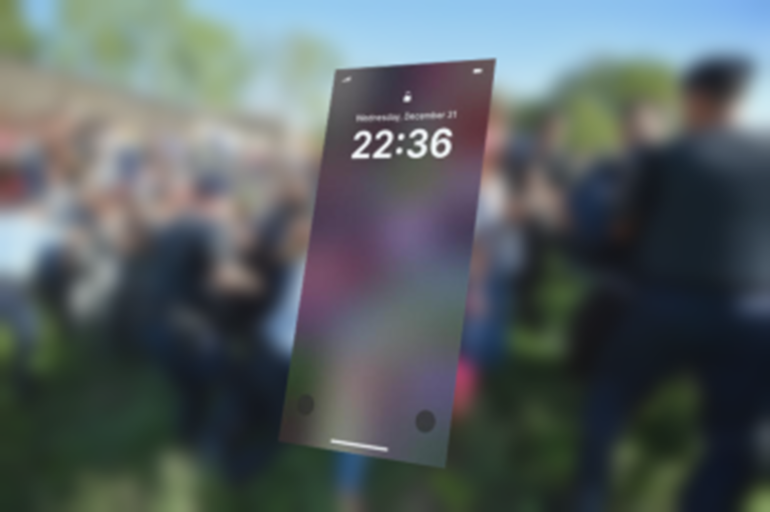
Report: 22 h 36 min
